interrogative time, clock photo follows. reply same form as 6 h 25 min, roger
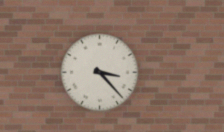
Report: 3 h 23 min
